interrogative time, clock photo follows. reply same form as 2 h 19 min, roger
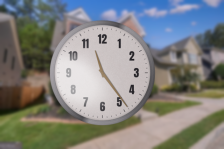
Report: 11 h 24 min
